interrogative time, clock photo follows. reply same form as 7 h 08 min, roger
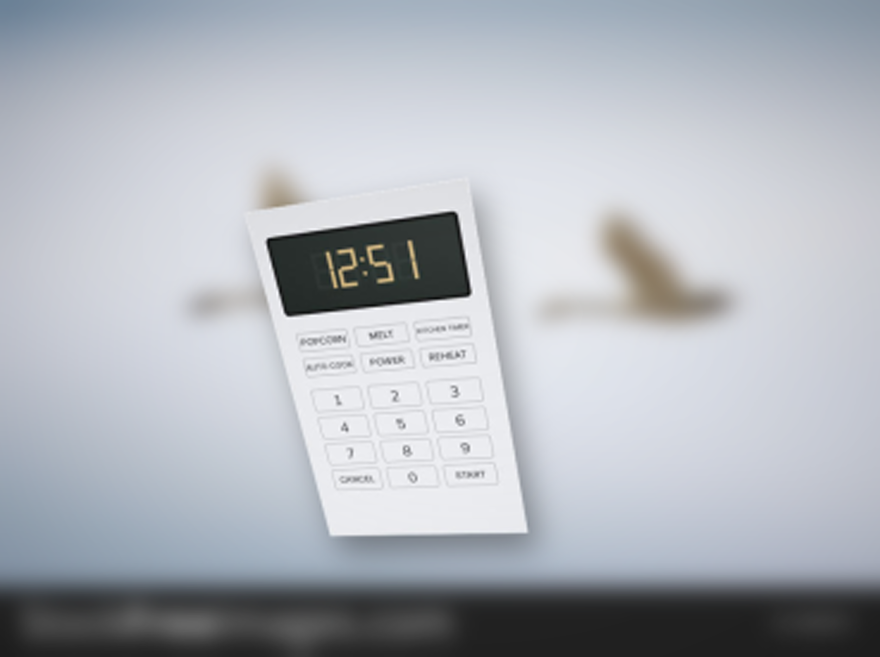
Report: 12 h 51 min
